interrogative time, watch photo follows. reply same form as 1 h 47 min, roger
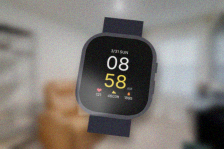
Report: 8 h 58 min
